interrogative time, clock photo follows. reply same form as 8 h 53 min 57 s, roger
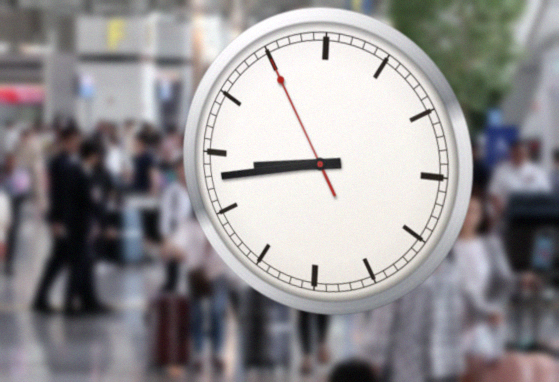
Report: 8 h 42 min 55 s
